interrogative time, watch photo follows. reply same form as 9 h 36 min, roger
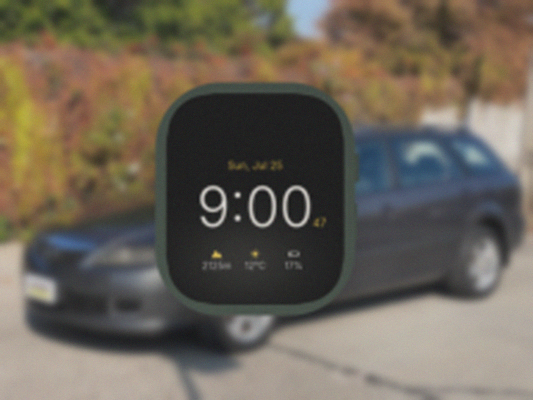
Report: 9 h 00 min
